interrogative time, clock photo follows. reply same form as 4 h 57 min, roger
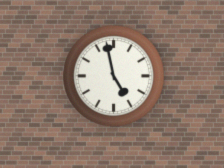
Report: 4 h 58 min
